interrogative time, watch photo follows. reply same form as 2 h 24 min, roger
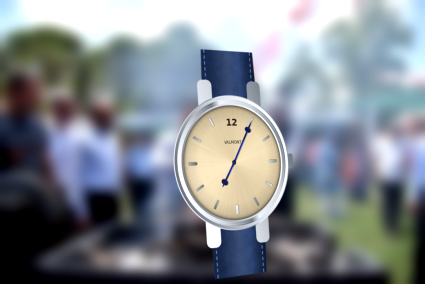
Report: 7 h 05 min
